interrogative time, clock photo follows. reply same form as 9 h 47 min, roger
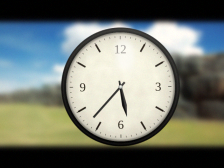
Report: 5 h 37 min
